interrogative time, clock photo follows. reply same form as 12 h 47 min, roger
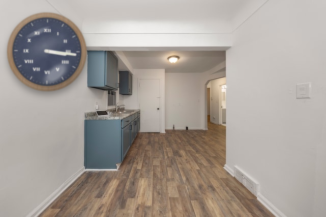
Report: 3 h 16 min
